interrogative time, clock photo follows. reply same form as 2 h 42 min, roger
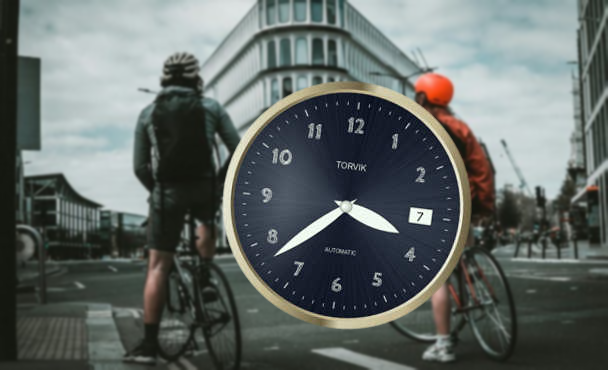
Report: 3 h 38 min
